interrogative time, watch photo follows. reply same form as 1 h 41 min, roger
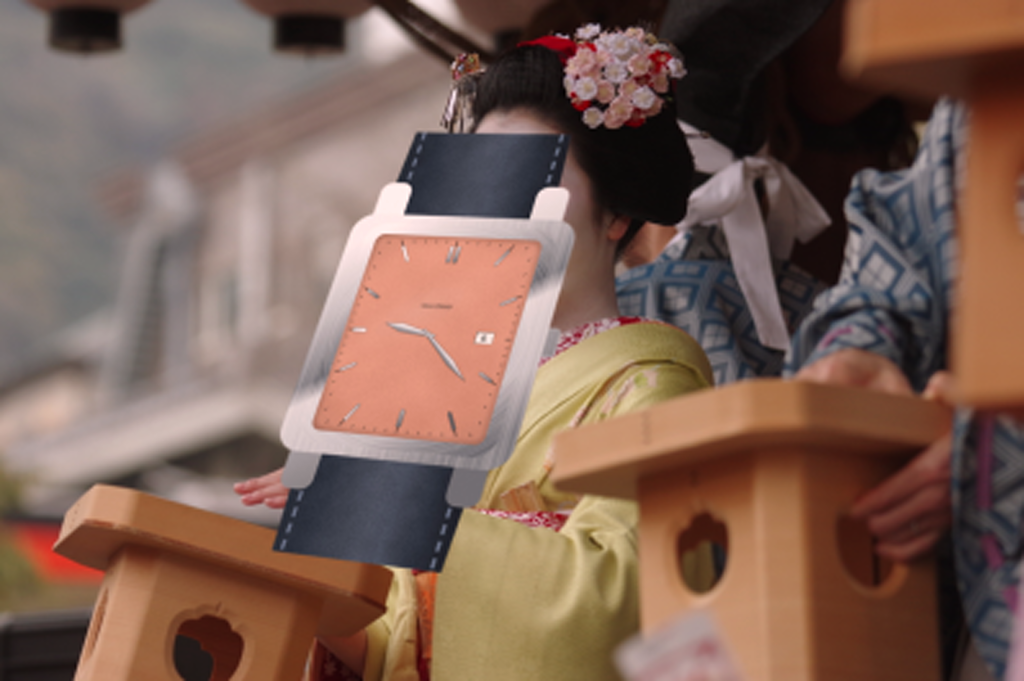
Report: 9 h 22 min
